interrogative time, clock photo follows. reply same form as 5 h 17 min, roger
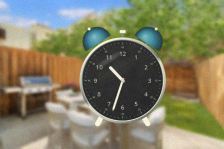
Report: 10 h 33 min
